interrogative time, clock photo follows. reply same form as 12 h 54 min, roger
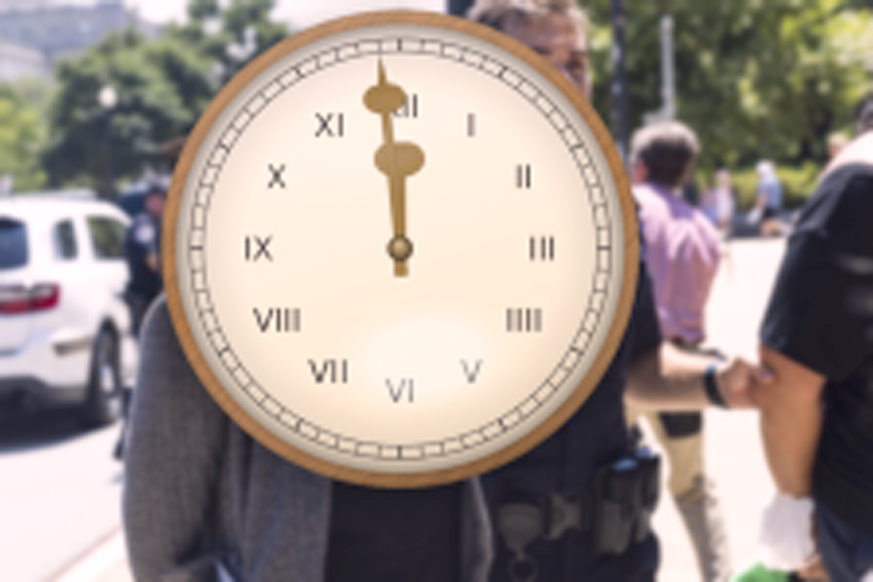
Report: 11 h 59 min
